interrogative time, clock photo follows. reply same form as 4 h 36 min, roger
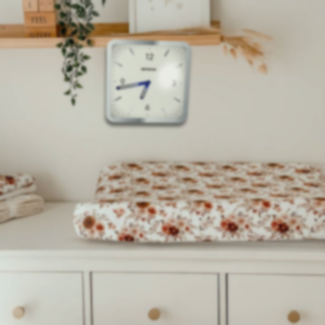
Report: 6 h 43 min
